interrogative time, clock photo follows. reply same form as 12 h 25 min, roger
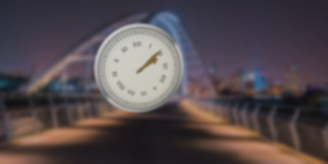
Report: 2 h 09 min
